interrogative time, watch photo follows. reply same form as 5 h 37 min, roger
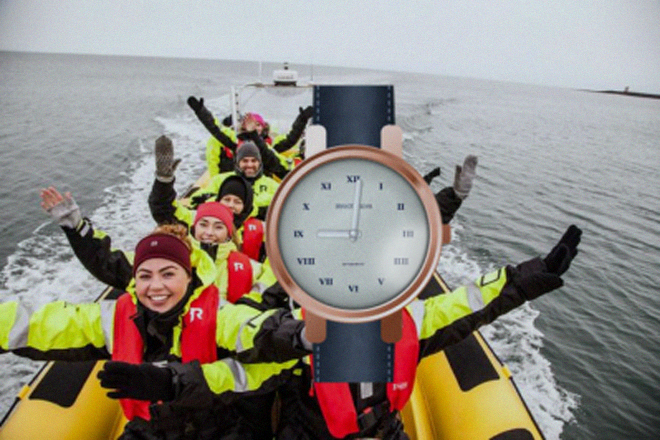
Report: 9 h 01 min
